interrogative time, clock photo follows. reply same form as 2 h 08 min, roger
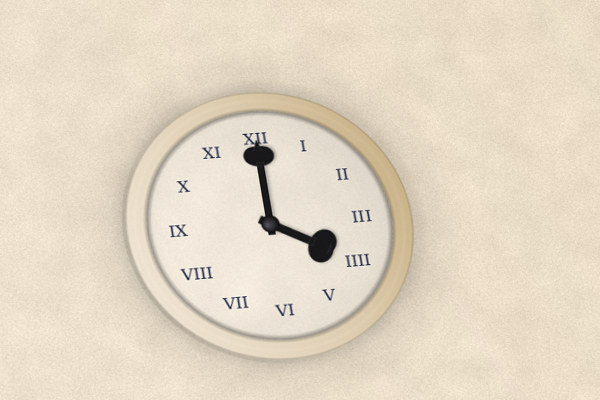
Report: 4 h 00 min
